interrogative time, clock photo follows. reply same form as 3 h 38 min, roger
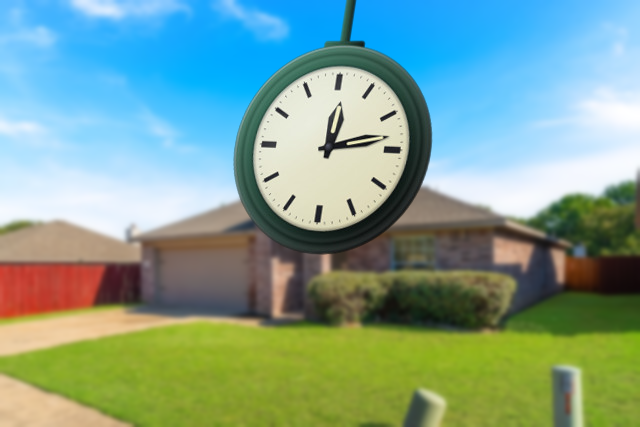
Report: 12 h 13 min
